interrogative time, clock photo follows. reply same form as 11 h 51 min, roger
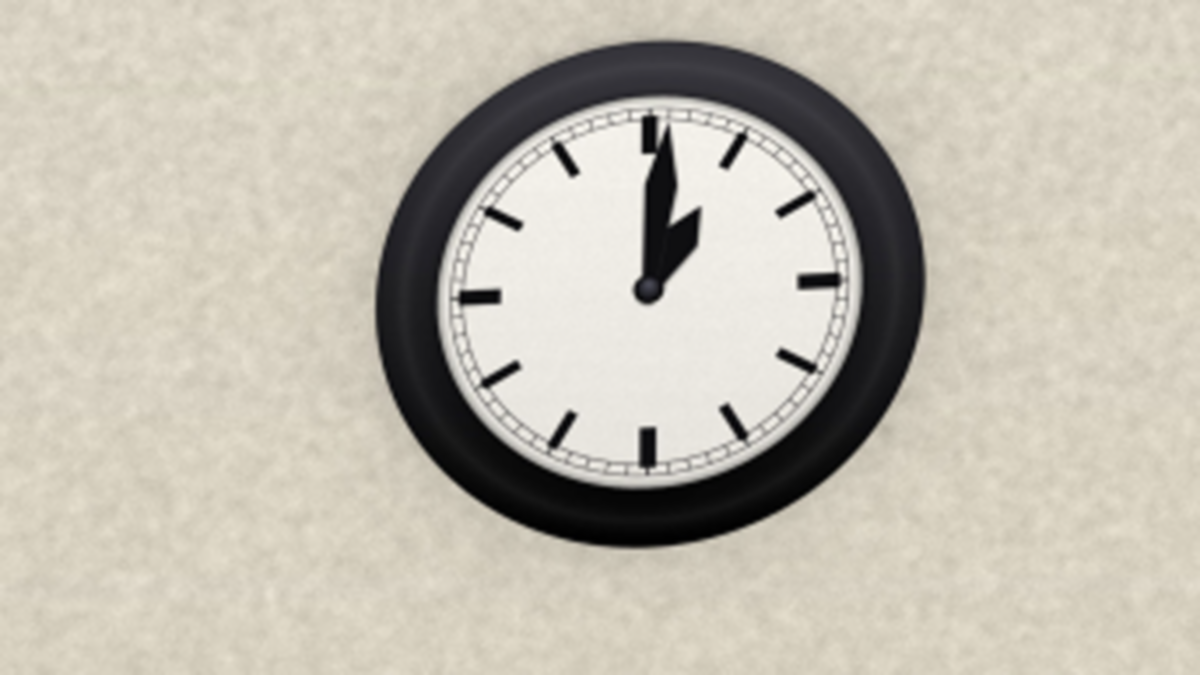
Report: 1 h 01 min
